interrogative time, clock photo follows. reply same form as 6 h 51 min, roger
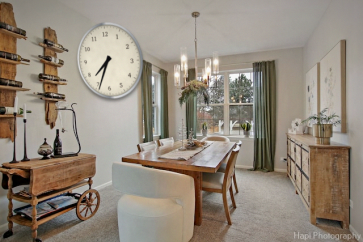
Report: 7 h 34 min
